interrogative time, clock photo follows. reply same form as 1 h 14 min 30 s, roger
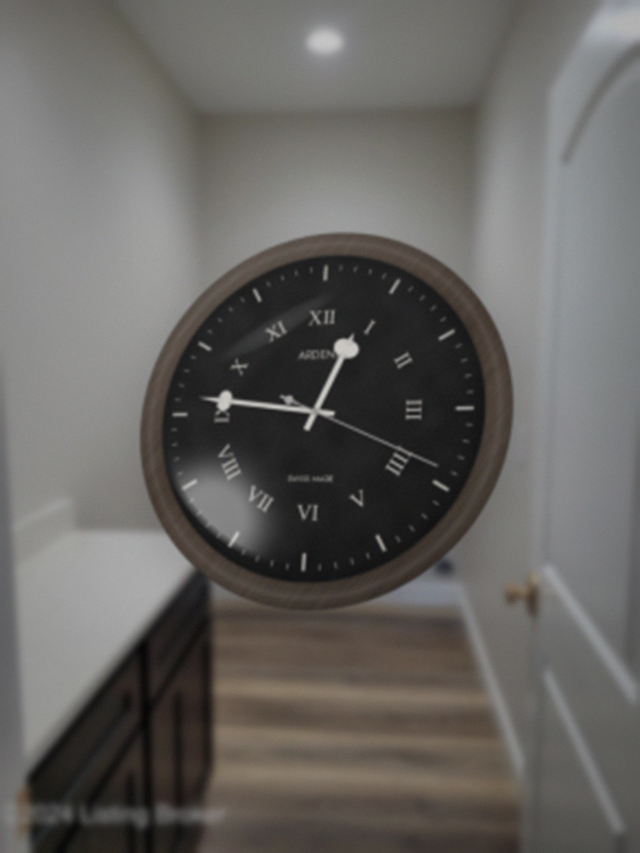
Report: 12 h 46 min 19 s
